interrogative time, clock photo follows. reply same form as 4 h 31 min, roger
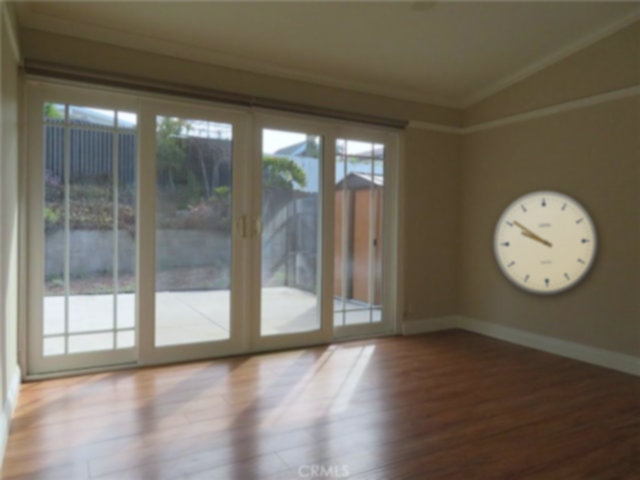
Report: 9 h 51 min
